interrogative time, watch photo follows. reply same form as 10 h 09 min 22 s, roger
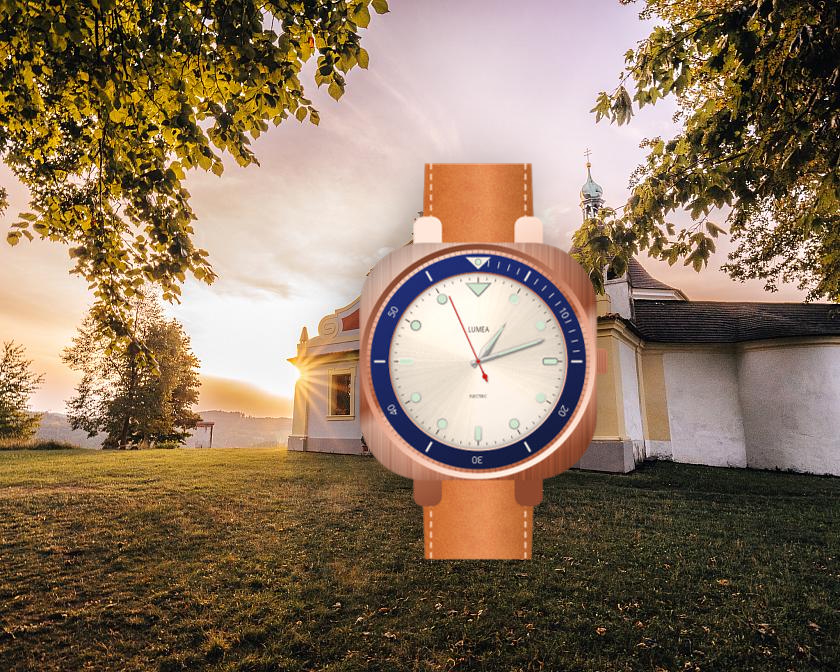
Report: 1 h 11 min 56 s
